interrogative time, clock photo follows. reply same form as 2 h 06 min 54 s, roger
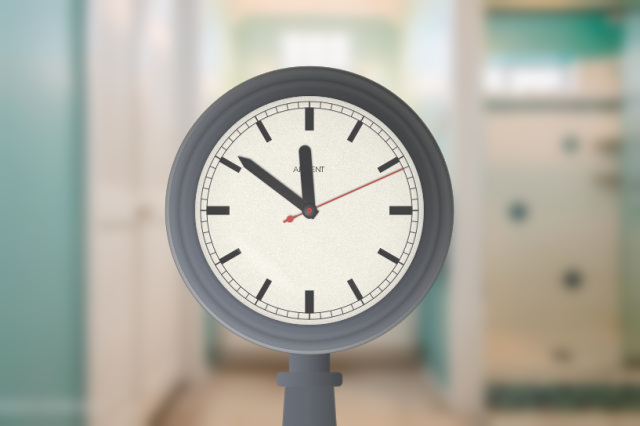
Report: 11 h 51 min 11 s
